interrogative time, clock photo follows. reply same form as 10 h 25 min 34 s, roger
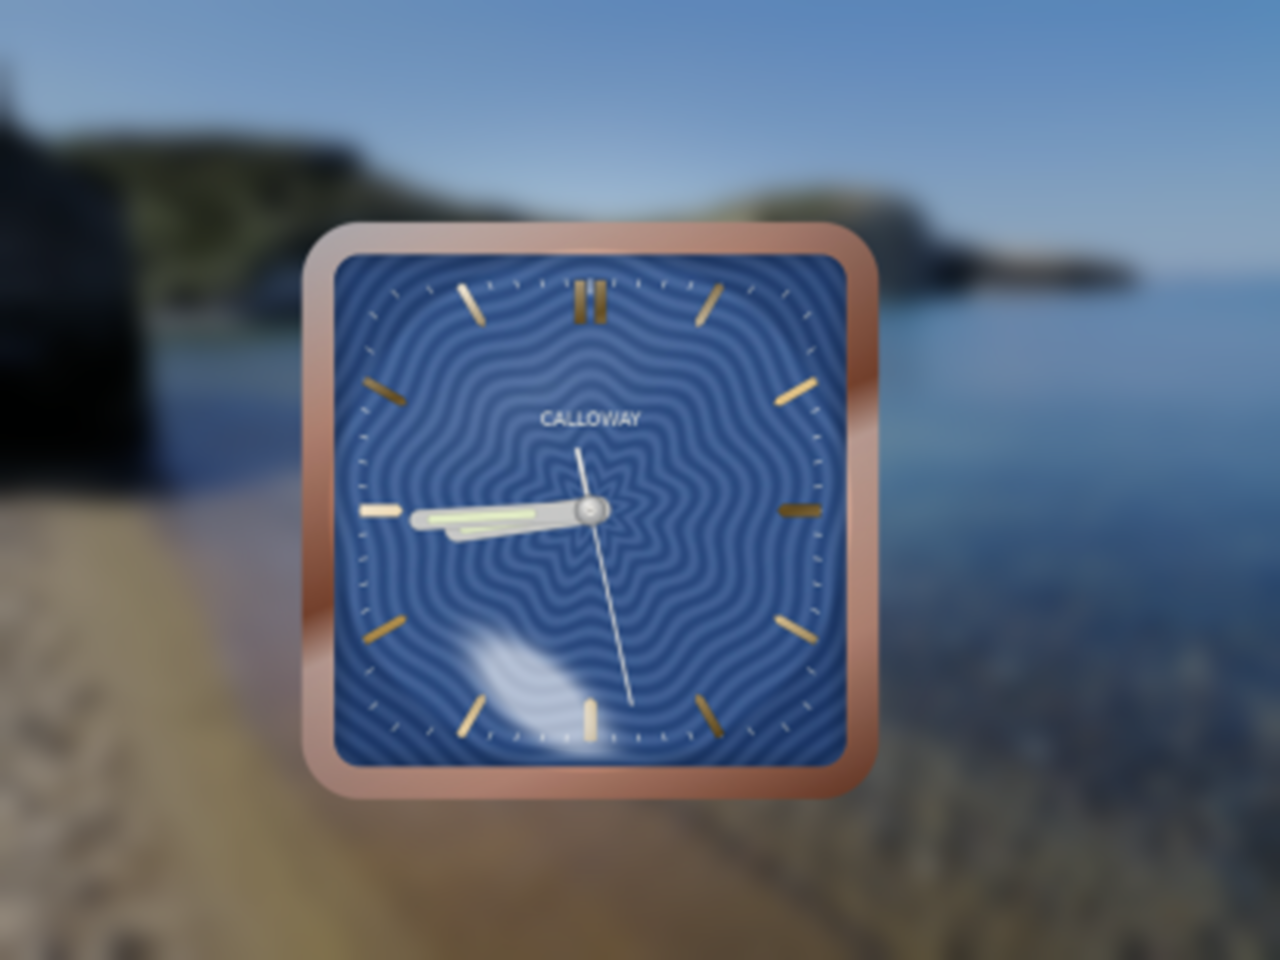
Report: 8 h 44 min 28 s
